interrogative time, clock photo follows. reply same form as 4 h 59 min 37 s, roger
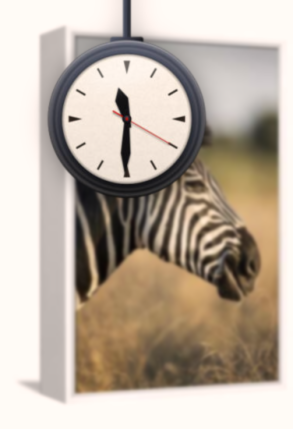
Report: 11 h 30 min 20 s
